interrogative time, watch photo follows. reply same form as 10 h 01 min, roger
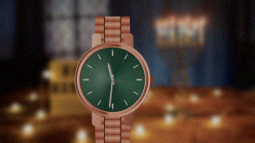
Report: 11 h 31 min
